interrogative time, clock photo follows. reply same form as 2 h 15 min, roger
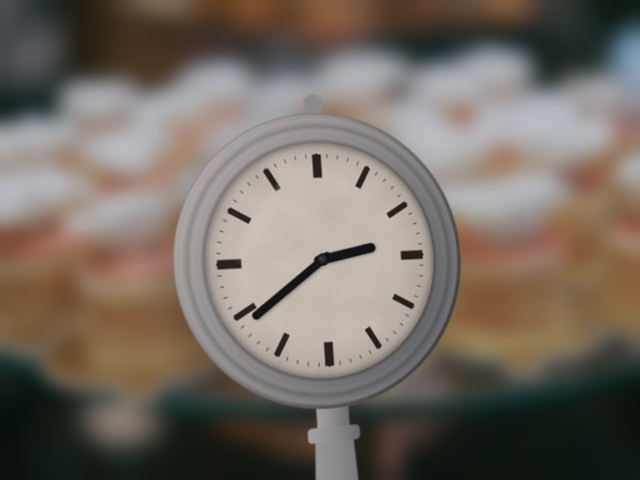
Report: 2 h 39 min
